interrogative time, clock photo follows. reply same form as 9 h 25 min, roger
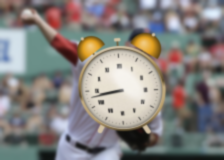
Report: 8 h 43 min
